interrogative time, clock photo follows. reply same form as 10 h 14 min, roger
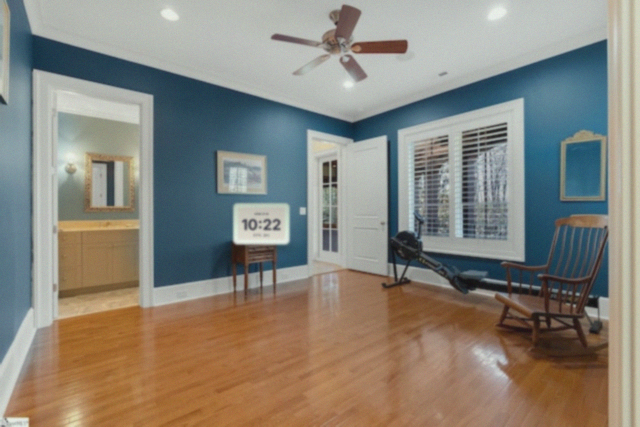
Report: 10 h 22 min
